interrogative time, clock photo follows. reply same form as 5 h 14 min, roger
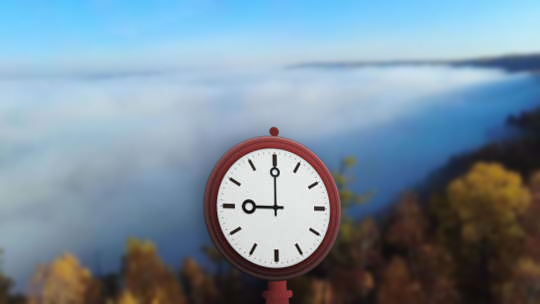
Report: 9 h 00 min
